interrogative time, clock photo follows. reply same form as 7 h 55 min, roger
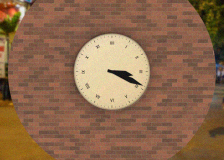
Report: 3 h 19 min
